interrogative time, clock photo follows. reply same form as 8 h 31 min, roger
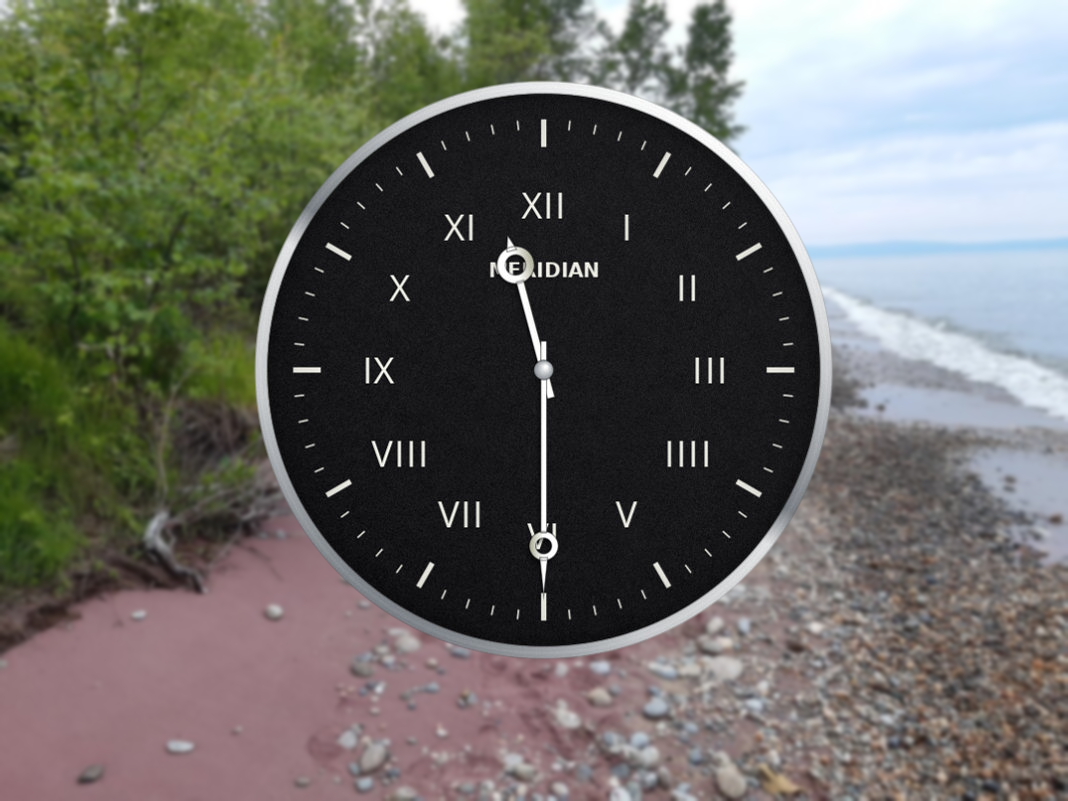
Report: 11 h 30 min
